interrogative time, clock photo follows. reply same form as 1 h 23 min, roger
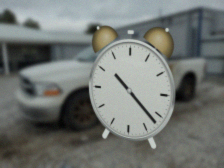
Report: 10 h 22 min
